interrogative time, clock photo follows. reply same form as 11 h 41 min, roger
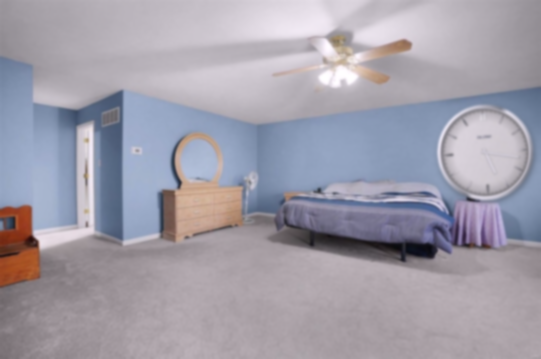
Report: 5 h 17 min
